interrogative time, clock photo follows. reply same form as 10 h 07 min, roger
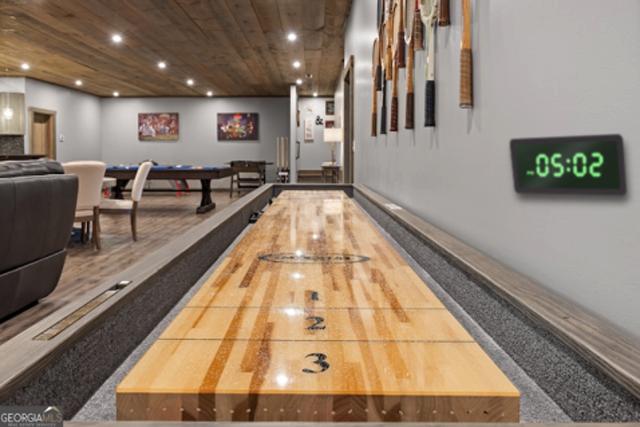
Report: 5 h 02 min
